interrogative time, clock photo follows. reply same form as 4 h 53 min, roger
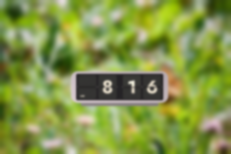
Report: 8 h 16 min
